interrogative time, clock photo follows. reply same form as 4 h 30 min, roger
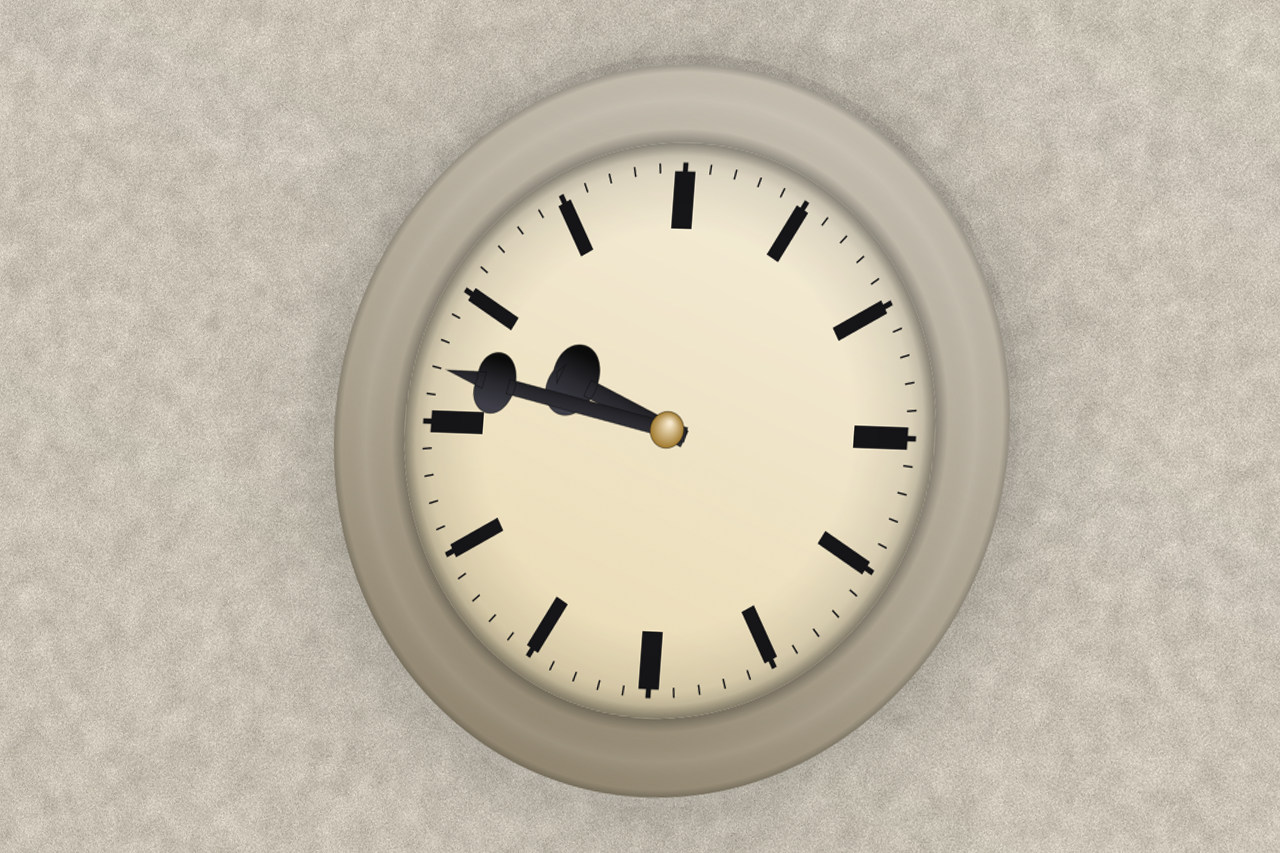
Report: 9 h 47 min
